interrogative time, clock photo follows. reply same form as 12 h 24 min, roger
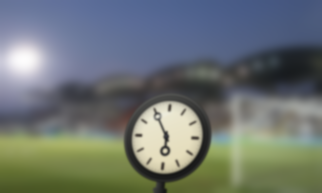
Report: 5 h 55 min
